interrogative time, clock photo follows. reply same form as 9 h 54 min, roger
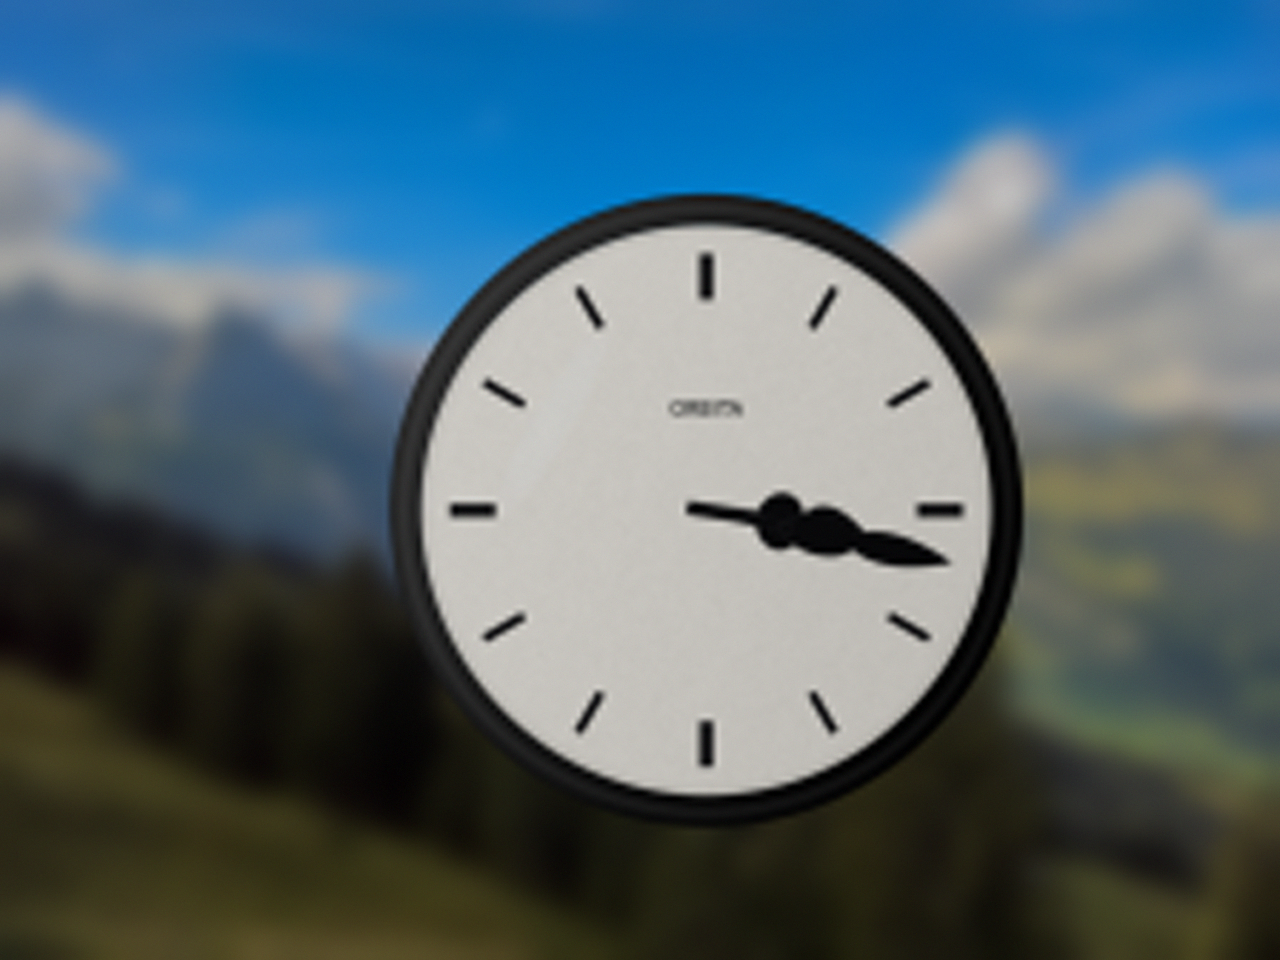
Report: 3 h 17 min
